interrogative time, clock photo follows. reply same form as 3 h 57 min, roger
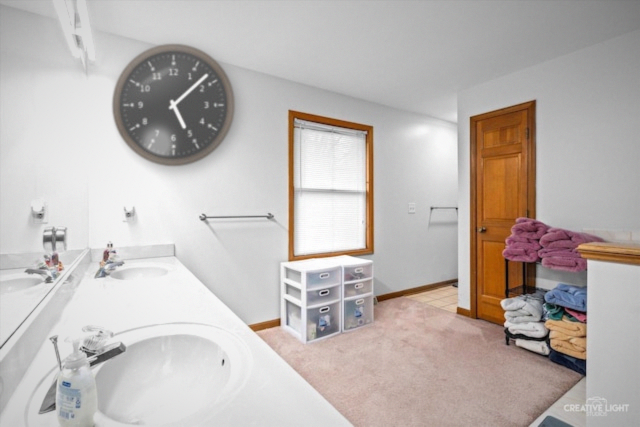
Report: 5 h 08 min
